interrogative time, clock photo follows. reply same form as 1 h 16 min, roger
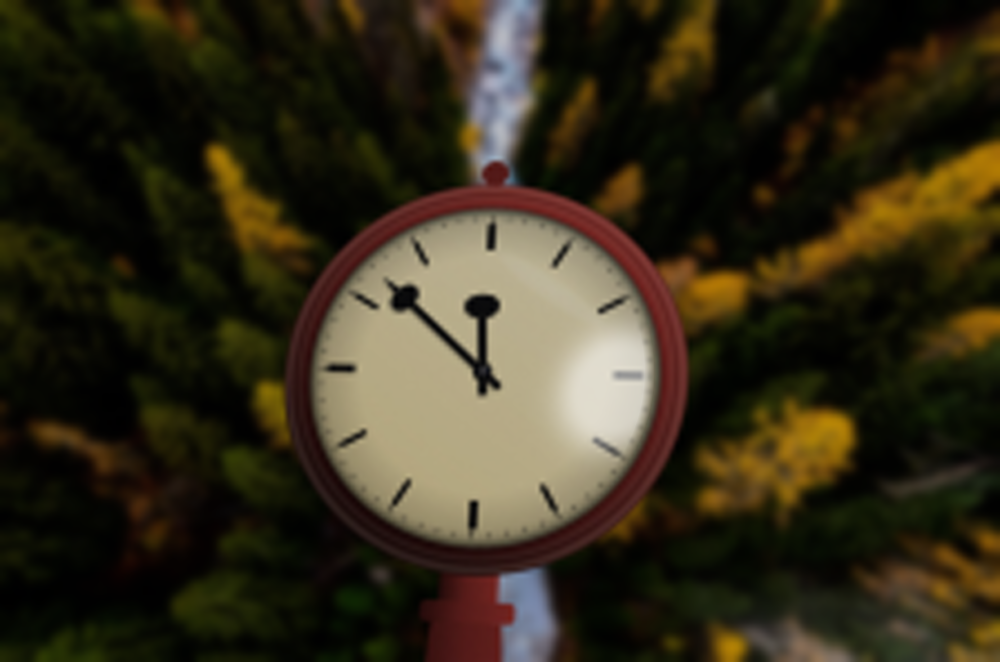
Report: 11 h 52 min
